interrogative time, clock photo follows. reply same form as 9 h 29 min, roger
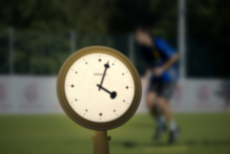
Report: 4 h 03 min
